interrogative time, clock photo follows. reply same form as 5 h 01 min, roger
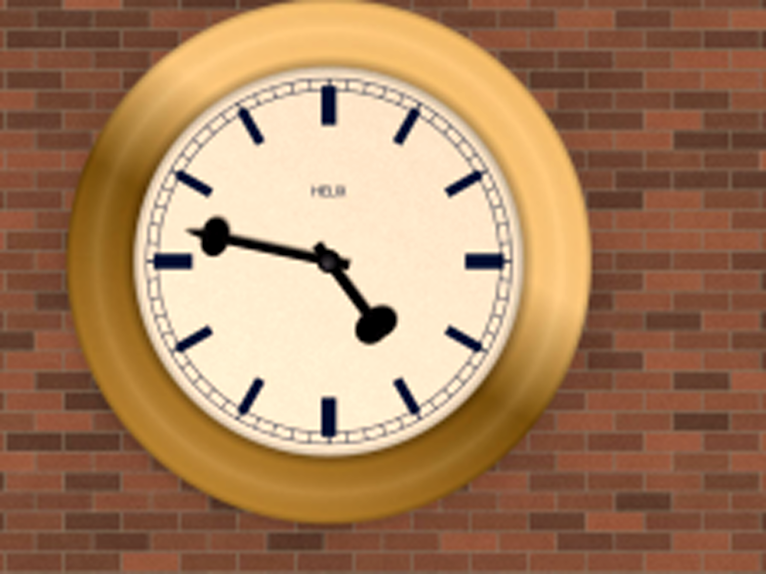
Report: 4 h 47 min
